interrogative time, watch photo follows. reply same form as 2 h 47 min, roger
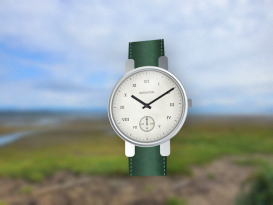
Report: 10 h 10 min
